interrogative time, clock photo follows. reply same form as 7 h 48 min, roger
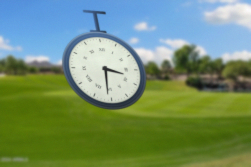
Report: 3 h 31 min
